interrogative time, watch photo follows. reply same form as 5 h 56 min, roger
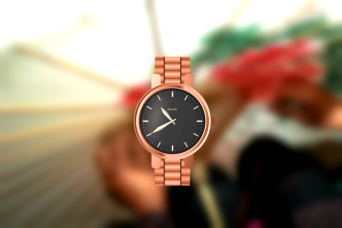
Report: 10 h 40 min
